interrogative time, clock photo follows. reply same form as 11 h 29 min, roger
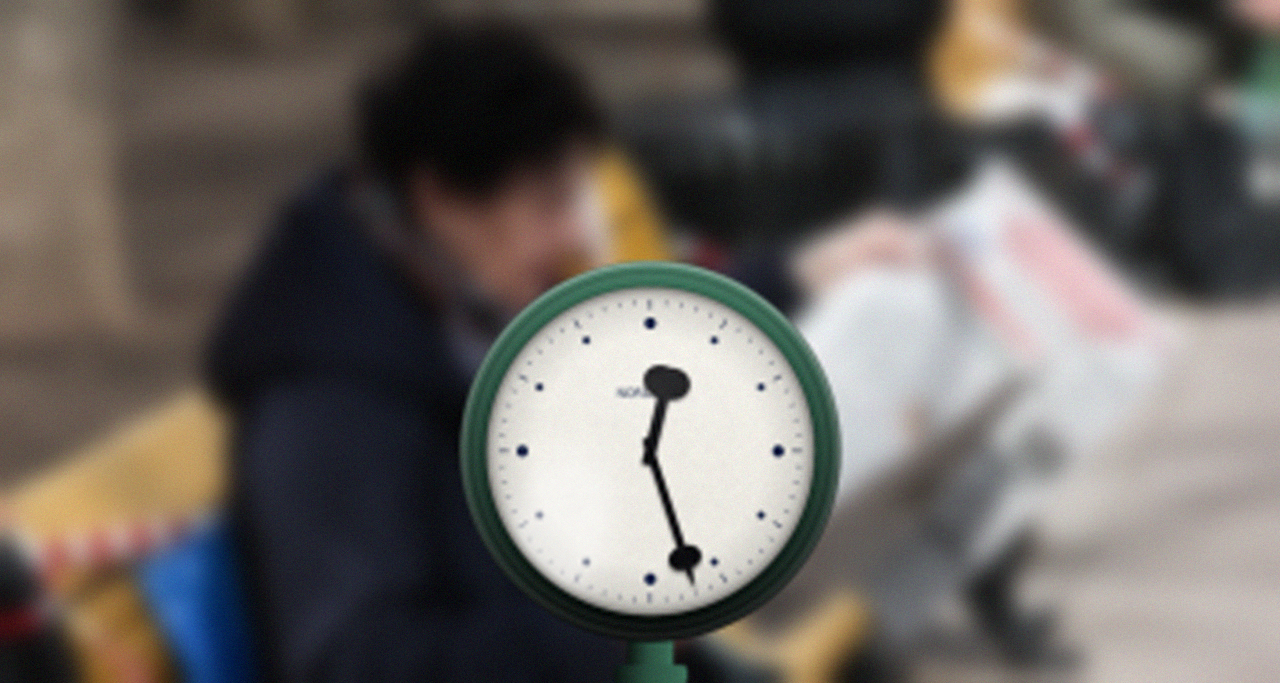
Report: 12 h 27 min
